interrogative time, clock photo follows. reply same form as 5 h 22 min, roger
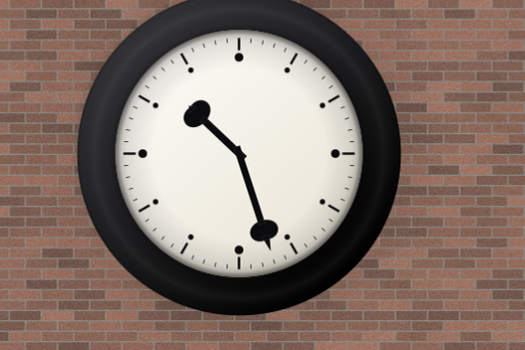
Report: 10 h 27 min
